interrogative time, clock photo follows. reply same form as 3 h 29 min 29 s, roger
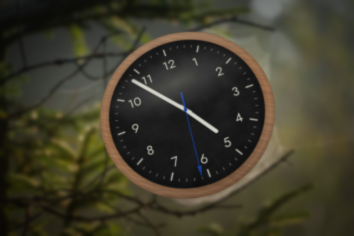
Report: 4 h 53 min 31 s
